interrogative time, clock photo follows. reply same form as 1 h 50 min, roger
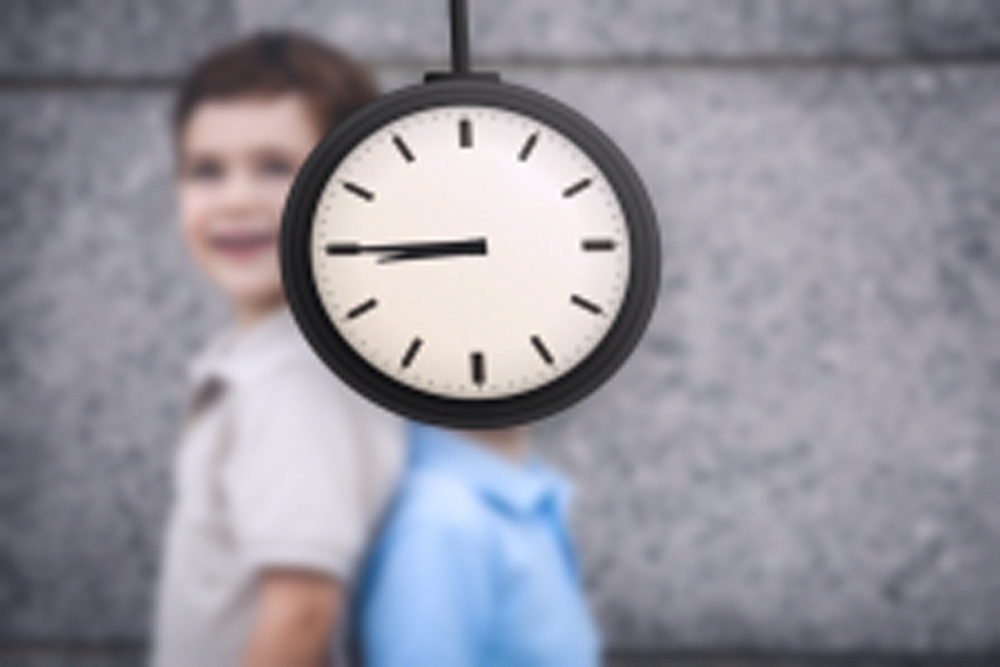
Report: 8 h 45 min
